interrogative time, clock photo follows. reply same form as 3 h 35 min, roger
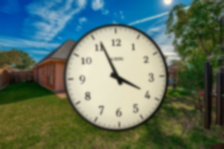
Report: 3 h 56 min
